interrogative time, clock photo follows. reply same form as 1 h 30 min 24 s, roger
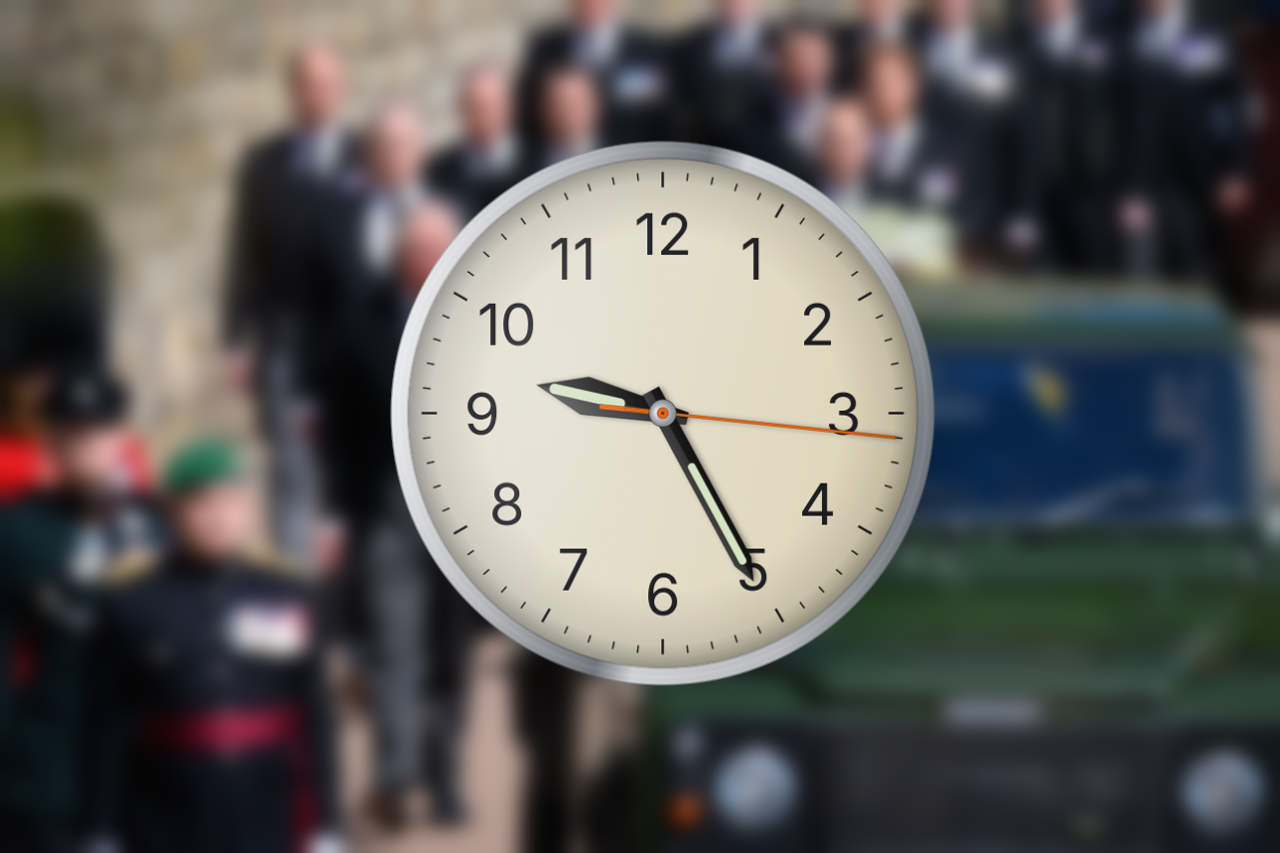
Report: 9 h 25 min 16 s
